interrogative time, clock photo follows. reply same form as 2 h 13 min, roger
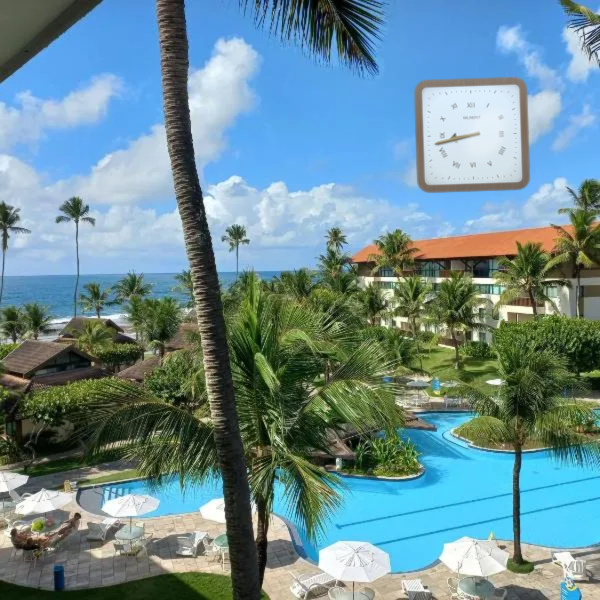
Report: 8 h 43 min
